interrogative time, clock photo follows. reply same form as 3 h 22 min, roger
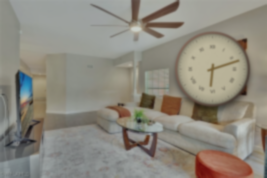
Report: 6 h 12 min
